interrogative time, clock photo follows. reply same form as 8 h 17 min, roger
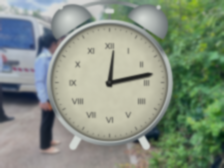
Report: 12 h 13 min
